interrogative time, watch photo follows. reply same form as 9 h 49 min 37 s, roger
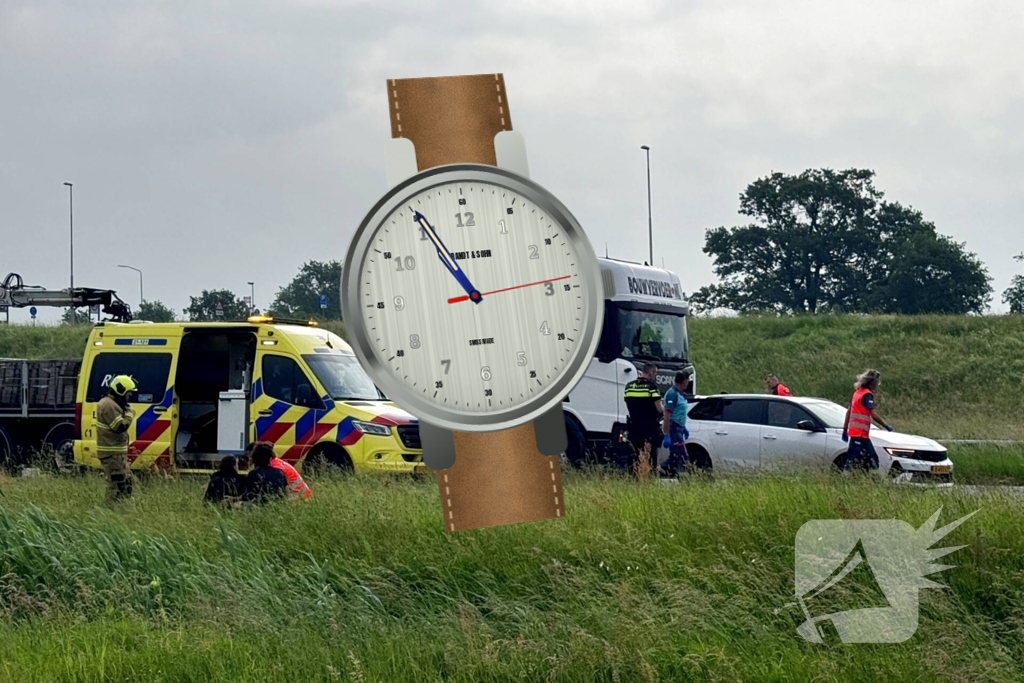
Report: 10 h 55 min 14 s
